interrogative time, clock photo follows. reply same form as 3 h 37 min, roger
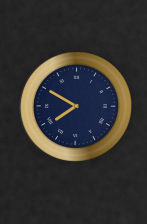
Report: 7 h 50 min
